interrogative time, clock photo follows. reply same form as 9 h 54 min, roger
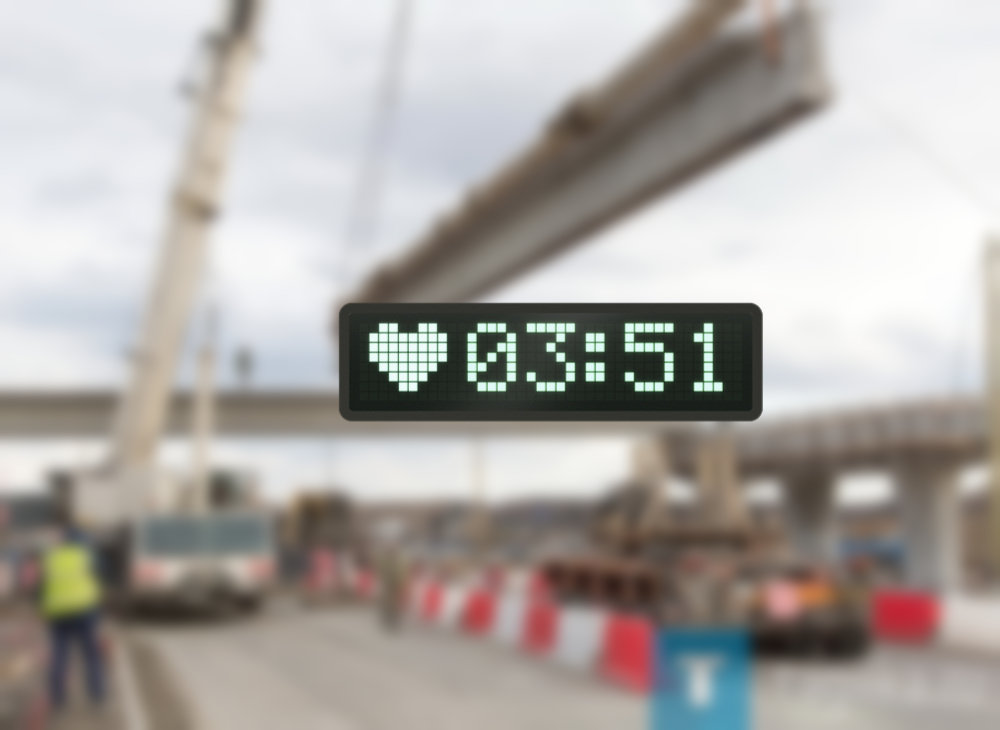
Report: 3 h 51 min
